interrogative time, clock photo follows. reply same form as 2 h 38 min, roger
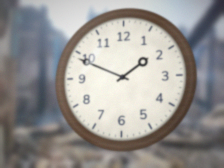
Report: 1 h 49 min
